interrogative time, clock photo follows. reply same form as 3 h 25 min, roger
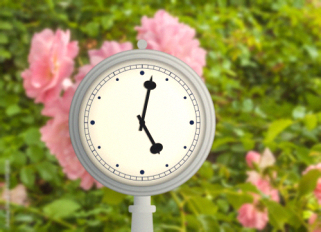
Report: 5 h 02 min
